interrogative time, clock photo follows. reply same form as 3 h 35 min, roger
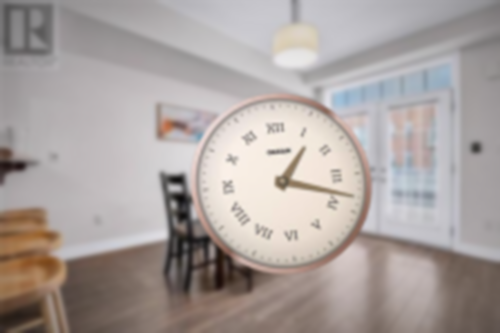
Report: 1 h 18 min
